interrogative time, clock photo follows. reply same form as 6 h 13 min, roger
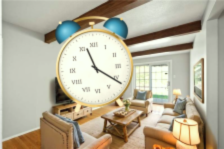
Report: 11 h 21 min
